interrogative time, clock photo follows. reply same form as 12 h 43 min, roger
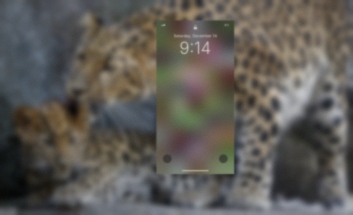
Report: 9 h 14 min
